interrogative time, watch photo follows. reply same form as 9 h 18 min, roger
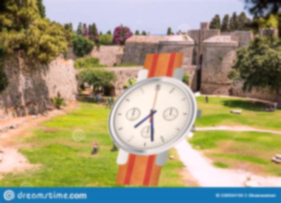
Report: 7 h 28 min
